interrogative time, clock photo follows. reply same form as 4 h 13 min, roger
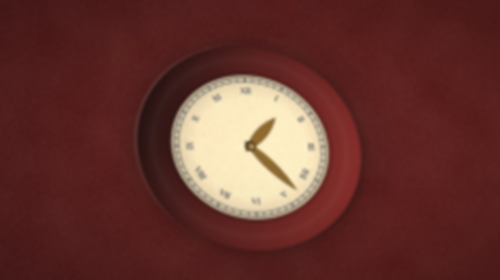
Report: 1 h 23 min
